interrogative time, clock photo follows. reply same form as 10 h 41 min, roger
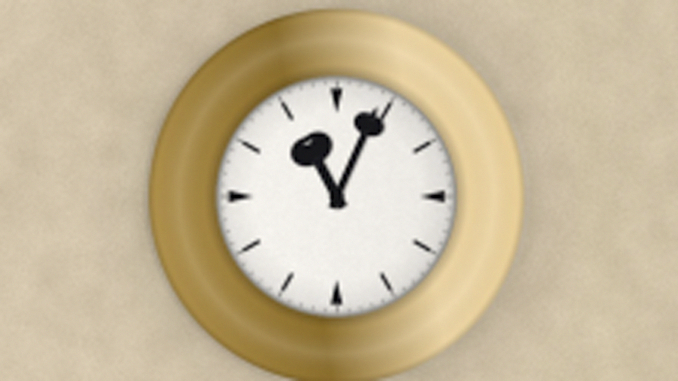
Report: 11 h 04 min
